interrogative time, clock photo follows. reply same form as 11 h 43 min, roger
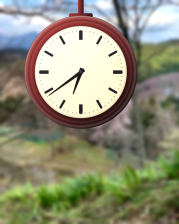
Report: 6 h 39 min
